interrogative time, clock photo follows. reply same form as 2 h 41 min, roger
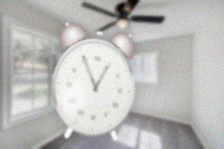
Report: 12 h 55 min
